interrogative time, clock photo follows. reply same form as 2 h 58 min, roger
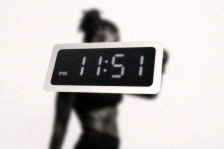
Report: 11 h 51 min
